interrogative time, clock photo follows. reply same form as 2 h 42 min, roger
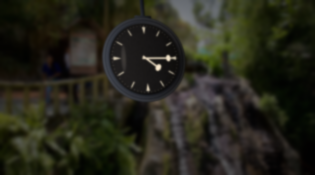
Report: 4 h 15 min
